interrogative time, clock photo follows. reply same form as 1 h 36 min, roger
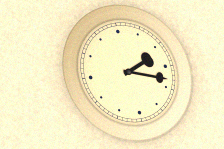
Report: 2 h 18 min
